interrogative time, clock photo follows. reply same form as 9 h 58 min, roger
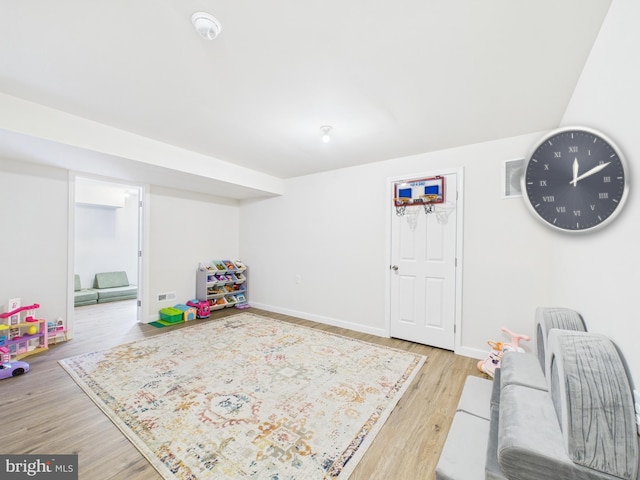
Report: 12 h 11 min
